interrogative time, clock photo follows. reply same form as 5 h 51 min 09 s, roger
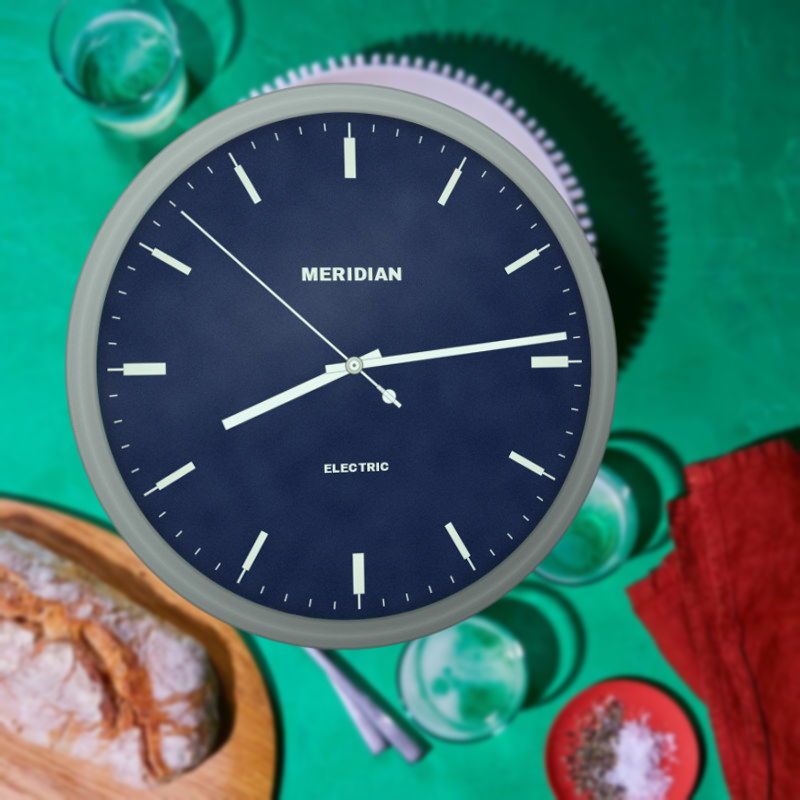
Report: 8 h 13 min 52 s
